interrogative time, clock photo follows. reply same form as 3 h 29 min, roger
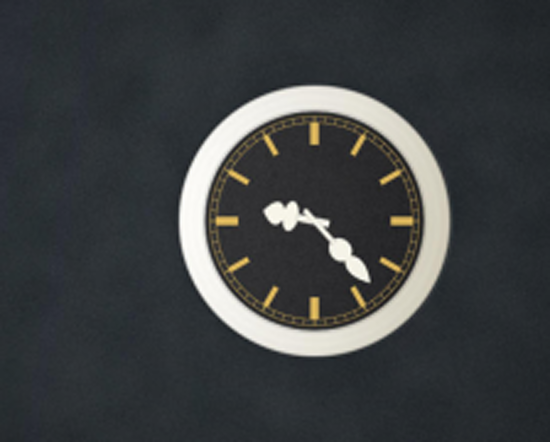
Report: 9 h 23 min
